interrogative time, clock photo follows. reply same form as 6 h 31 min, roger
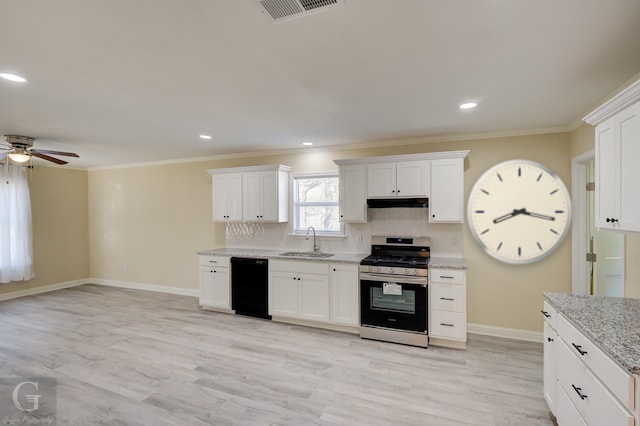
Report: 8 h 17 min
